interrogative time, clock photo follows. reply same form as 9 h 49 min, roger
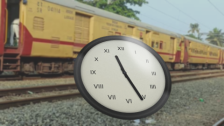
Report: 11 h 26 min
